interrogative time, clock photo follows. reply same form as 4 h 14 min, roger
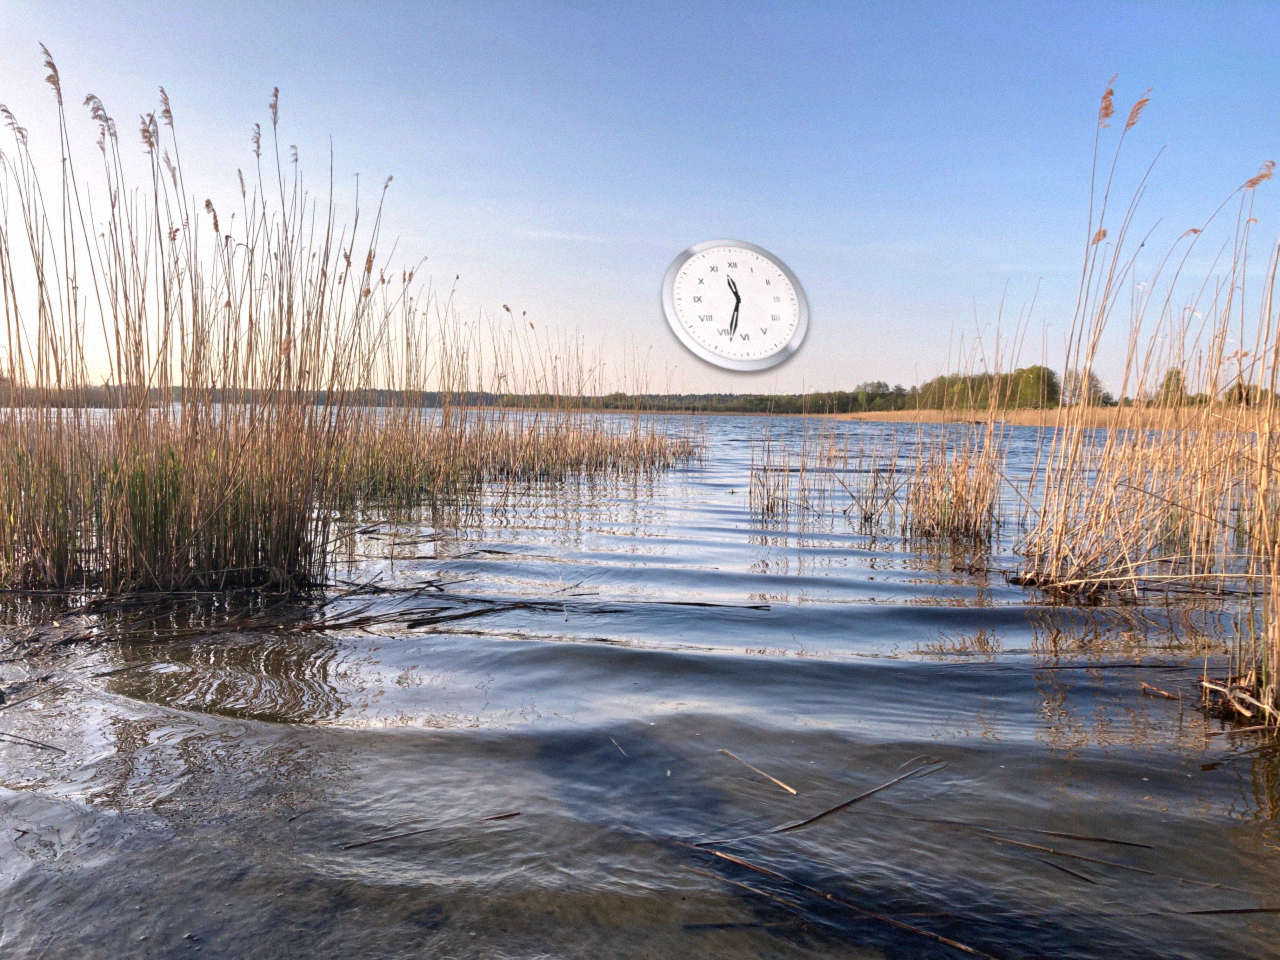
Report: 11 h 33 min
